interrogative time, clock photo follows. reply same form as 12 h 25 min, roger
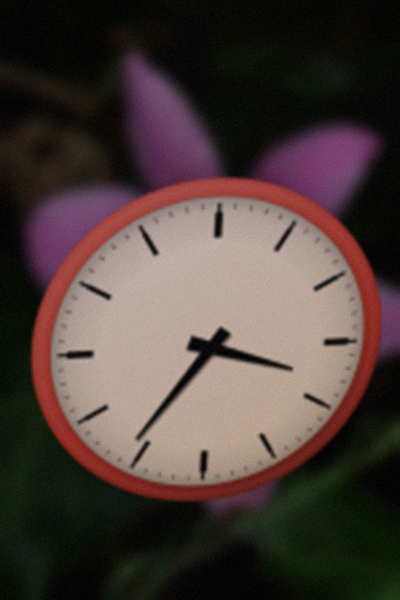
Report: 3 h 36 min
